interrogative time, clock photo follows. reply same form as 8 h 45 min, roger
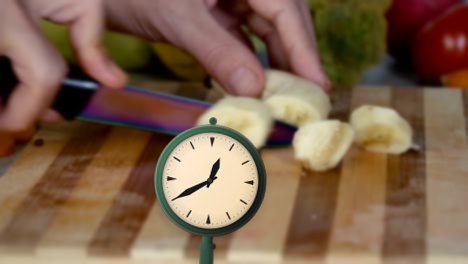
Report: 12 h 40 min
